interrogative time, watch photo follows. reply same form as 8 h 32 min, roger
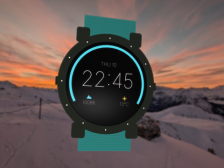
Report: 22 h 45 min
